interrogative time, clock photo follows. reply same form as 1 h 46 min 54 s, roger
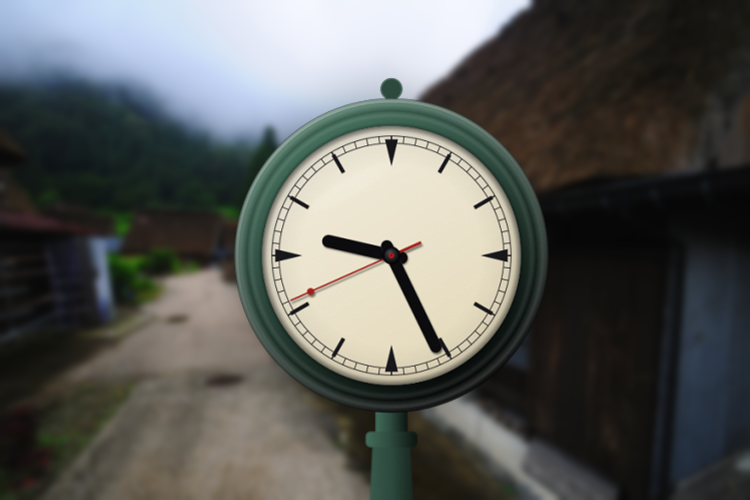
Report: 9 h 25 min 41 s
